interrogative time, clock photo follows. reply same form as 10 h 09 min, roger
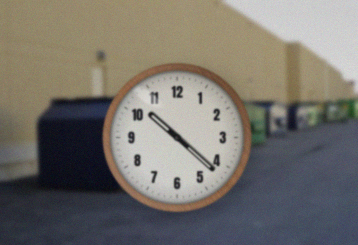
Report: 10 h 22 min
